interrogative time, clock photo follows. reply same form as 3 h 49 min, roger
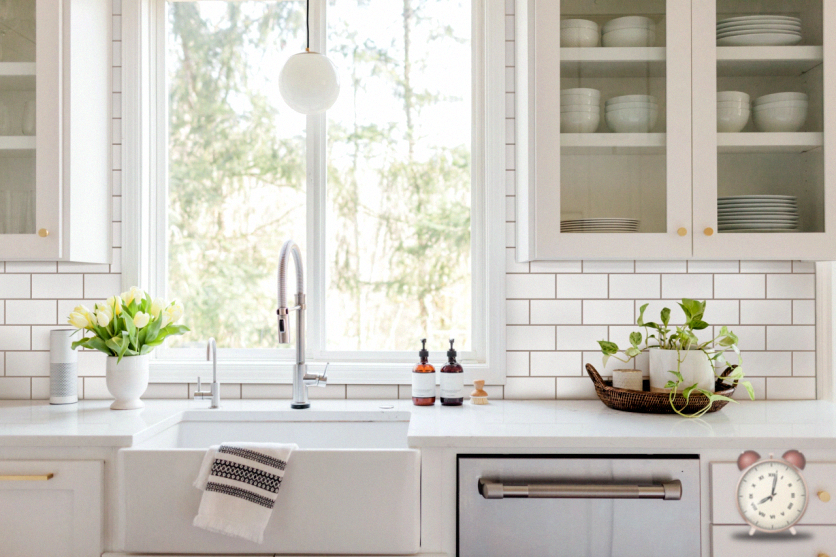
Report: 8 h 02 min
